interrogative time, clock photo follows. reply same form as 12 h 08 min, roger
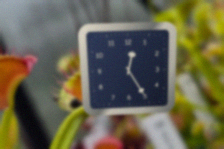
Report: 12 h 25 min
